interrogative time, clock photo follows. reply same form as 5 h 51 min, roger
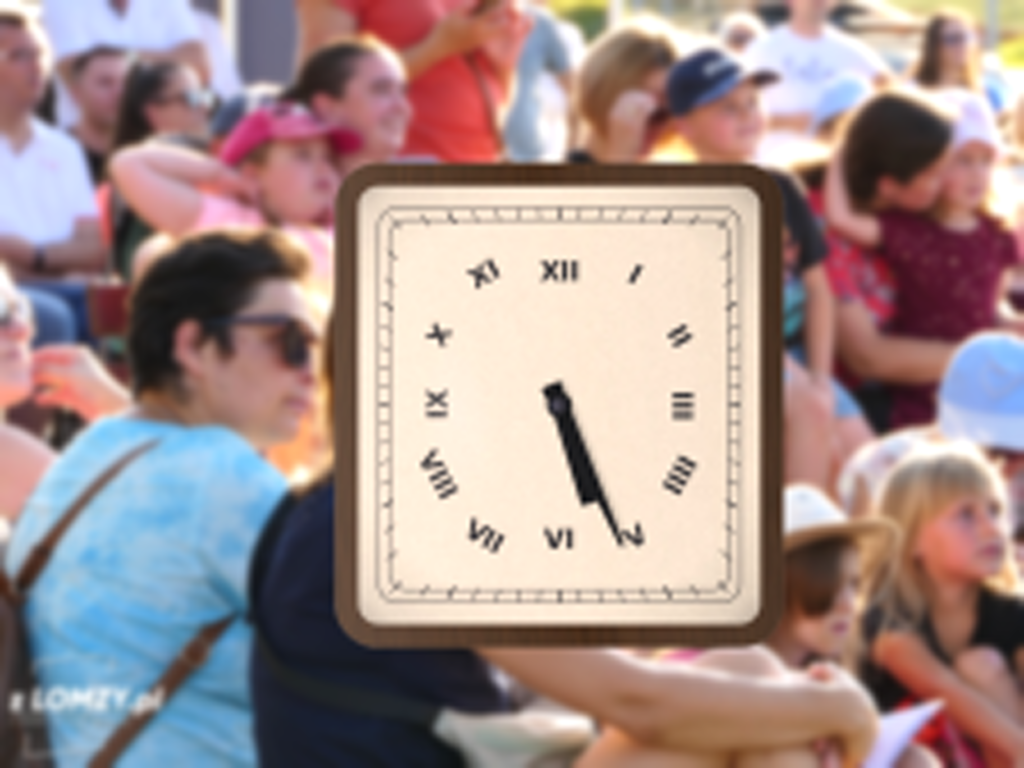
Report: 5 h 26 min
